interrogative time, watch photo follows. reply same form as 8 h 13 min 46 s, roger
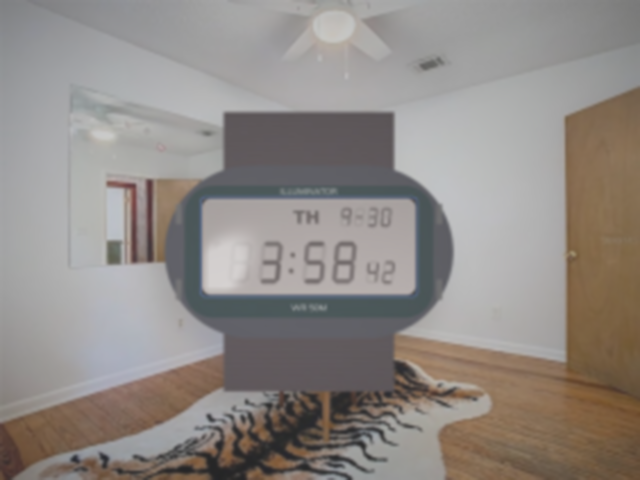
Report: 3 h 58 min 42 s
